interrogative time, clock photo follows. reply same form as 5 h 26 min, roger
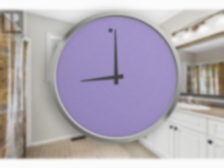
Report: 9 h 01 min
